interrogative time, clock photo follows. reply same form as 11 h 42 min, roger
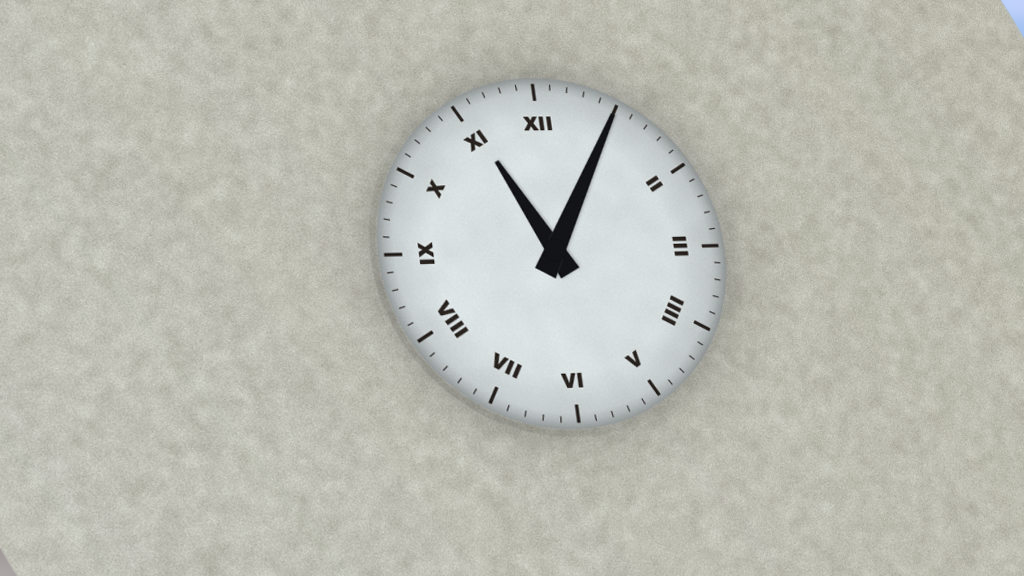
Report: 11 h 05 min
